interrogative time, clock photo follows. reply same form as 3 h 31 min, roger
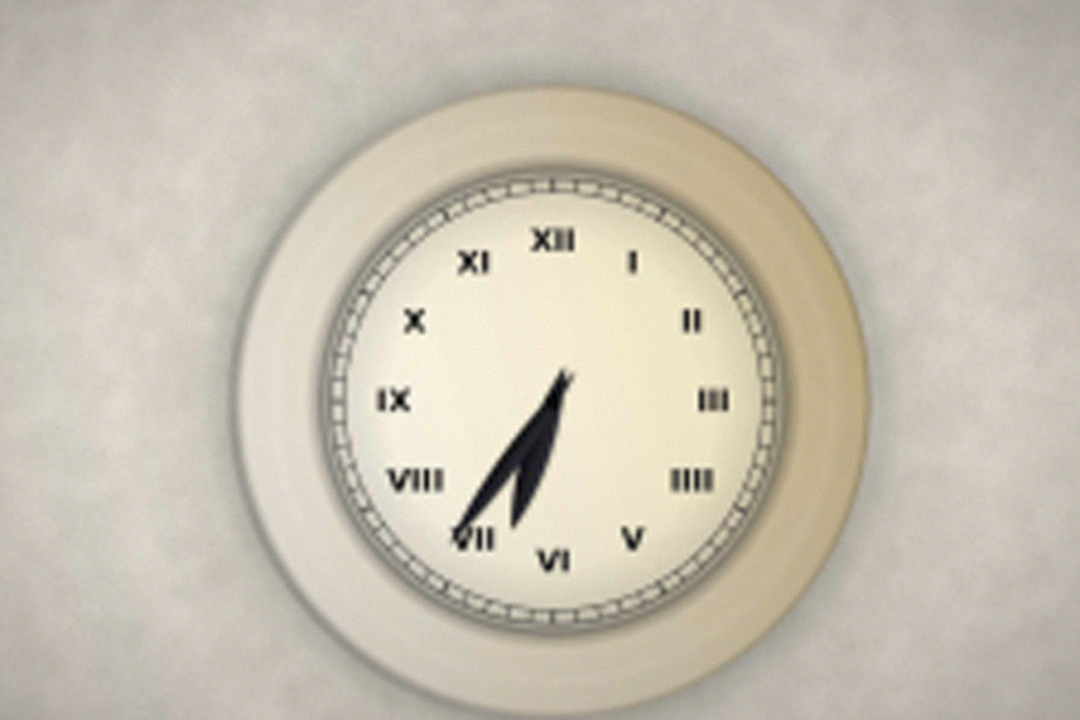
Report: 6 h 36 min
